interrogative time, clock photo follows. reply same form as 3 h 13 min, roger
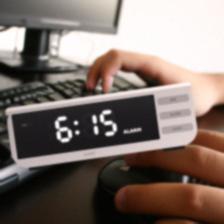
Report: 6 h 15 min
